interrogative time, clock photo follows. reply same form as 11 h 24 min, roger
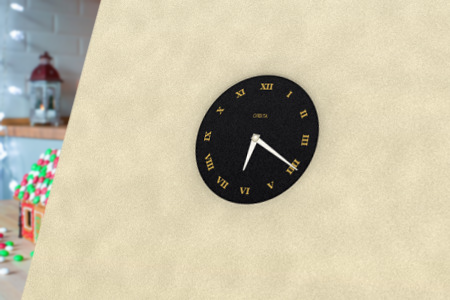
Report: 6 h 20 min
